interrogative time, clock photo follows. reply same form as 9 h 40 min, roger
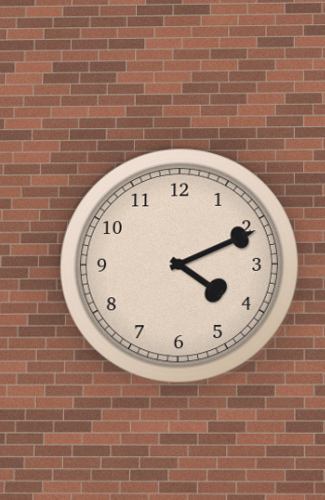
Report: 4 h 11 min
